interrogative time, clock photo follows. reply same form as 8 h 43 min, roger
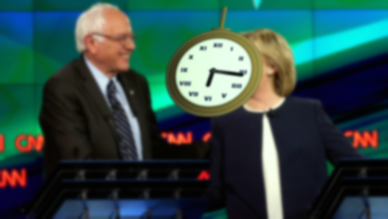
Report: 6 h 16 min
